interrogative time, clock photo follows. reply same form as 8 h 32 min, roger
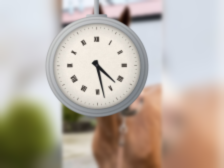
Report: 4 h 28 min
